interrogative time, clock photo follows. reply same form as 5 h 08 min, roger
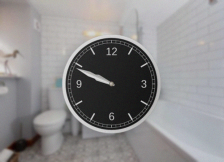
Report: 9 h 49 min
